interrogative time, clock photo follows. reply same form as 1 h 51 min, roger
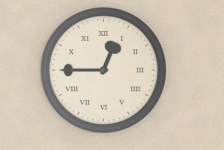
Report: 12 h 45 min
